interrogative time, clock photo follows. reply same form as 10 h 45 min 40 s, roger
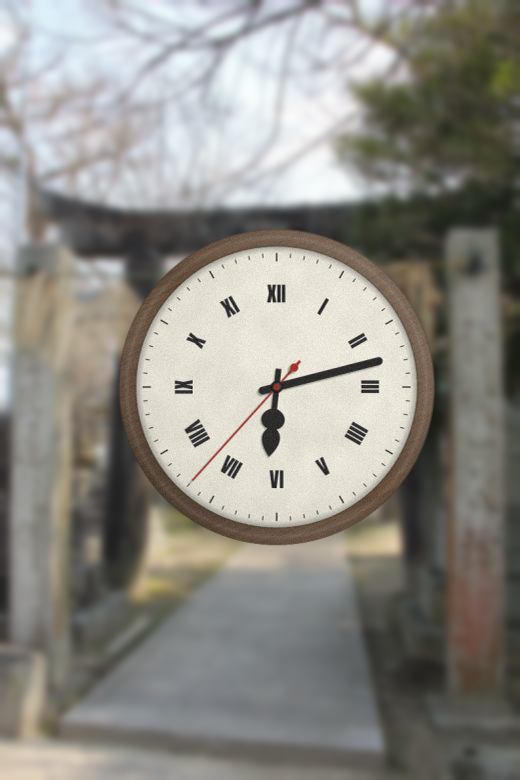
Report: 6 h 12 min 37 s
